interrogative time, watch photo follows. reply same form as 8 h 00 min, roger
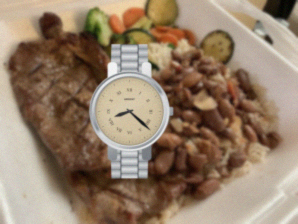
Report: 8 h 22 min
